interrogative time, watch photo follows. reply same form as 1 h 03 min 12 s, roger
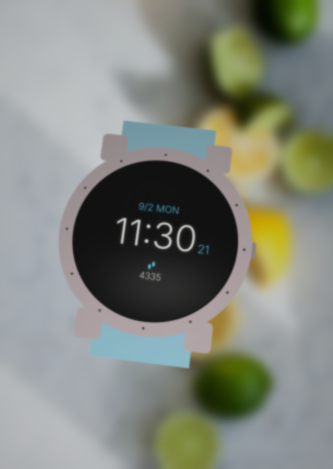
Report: 11 h 30 min 21 s
